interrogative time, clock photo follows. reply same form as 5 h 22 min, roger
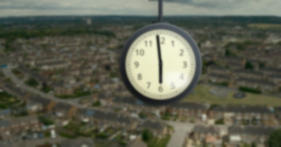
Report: 5 h 59 min
